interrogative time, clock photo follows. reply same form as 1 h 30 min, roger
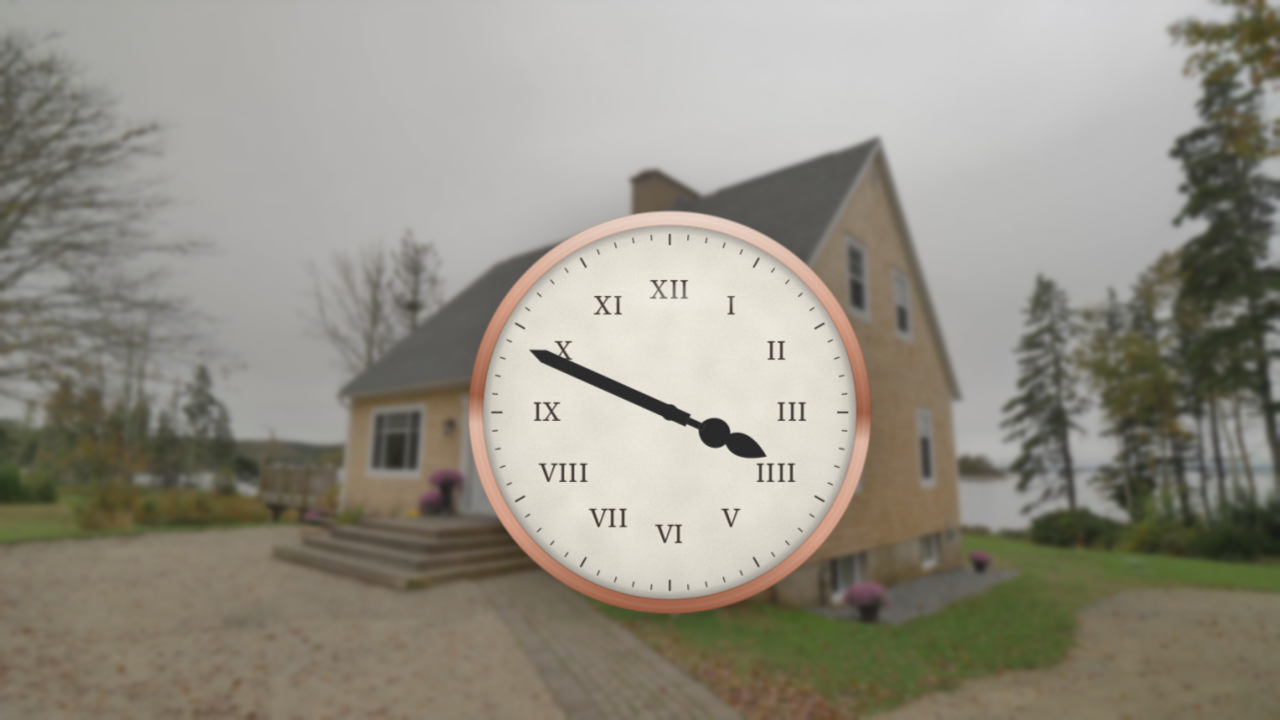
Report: 3 h 49 min
